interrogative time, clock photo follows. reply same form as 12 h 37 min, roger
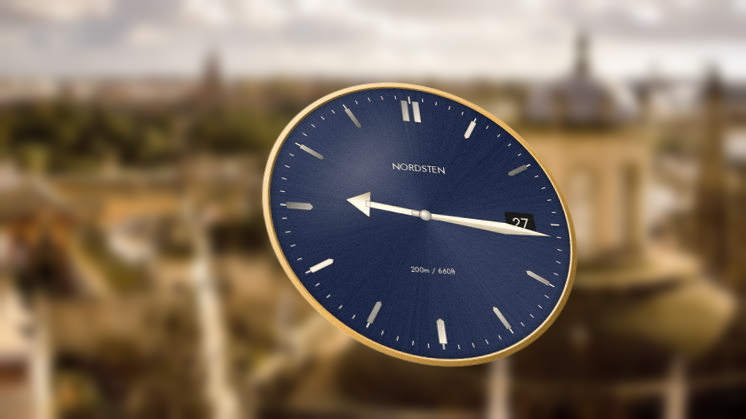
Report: 9 h 16 min
